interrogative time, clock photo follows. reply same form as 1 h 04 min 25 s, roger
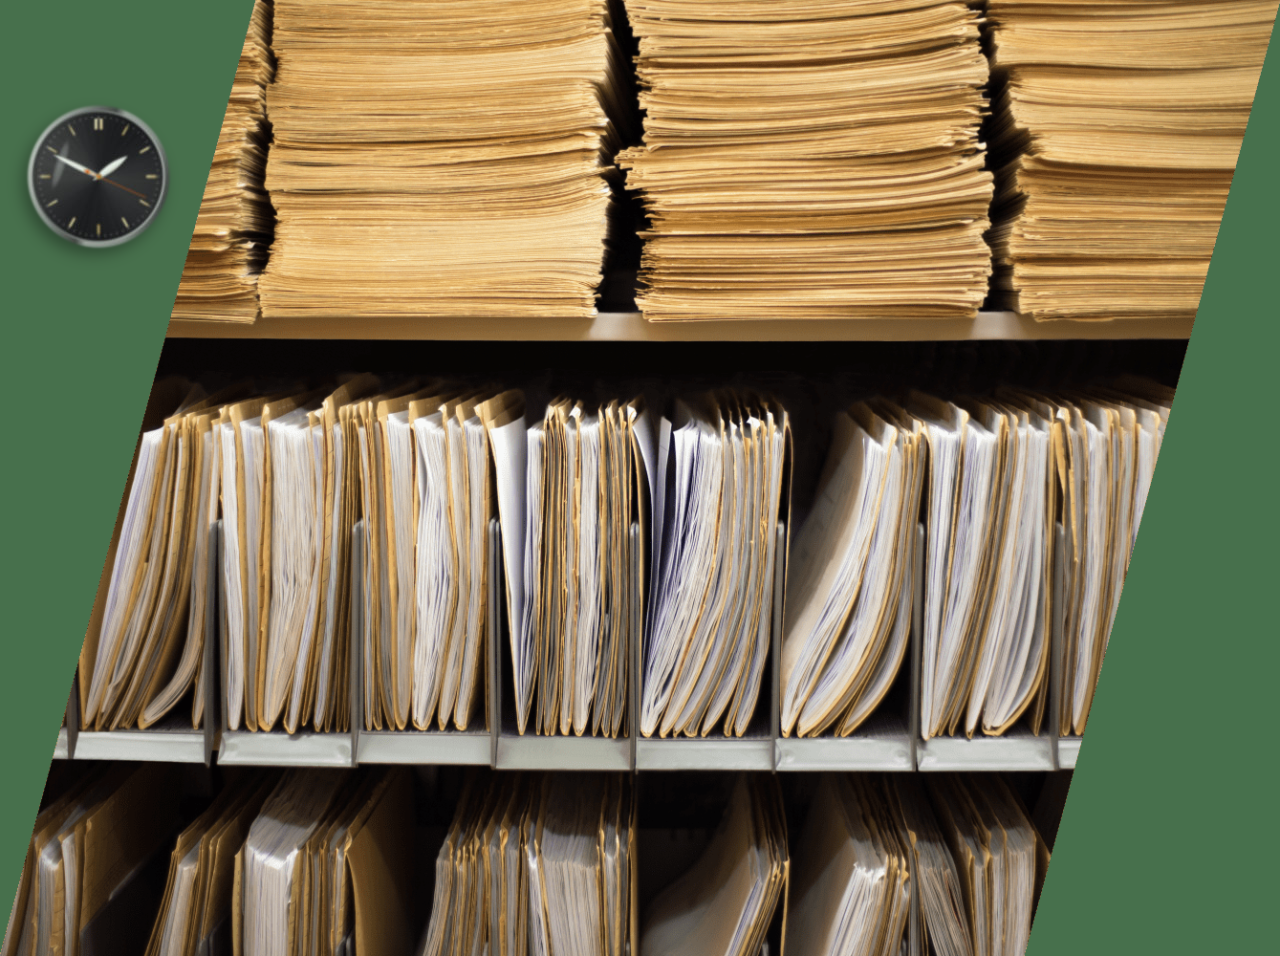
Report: 1 h 49 min 19 s
